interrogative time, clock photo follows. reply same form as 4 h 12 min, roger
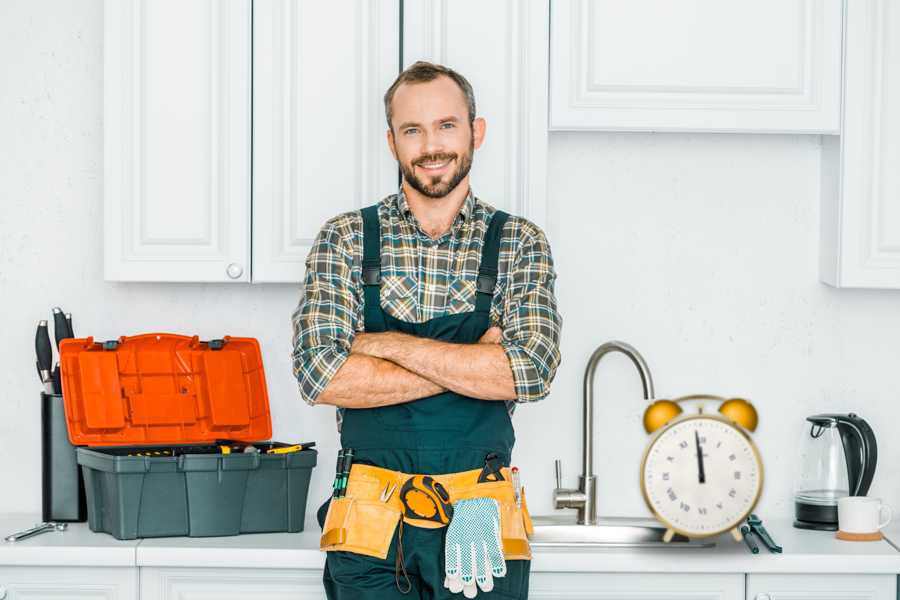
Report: 11 h 59 min
